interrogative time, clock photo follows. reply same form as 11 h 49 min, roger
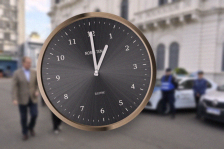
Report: 1 h 00 min
